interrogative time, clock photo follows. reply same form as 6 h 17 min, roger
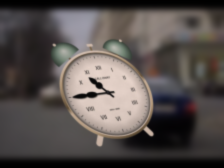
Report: 10 h 45 min
